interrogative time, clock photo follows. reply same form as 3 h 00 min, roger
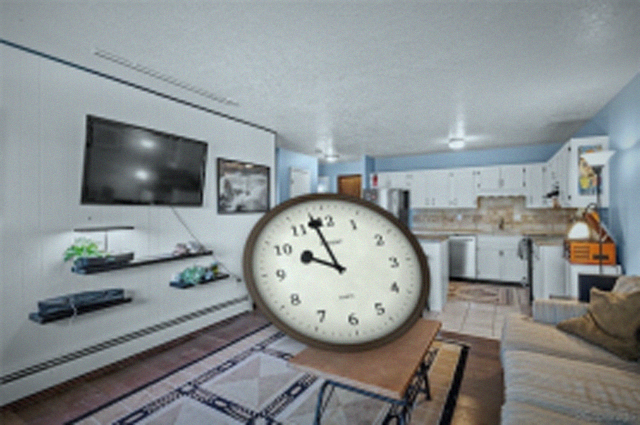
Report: 9 h 58 min
